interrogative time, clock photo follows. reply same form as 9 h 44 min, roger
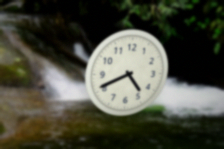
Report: 4 h 41 min
